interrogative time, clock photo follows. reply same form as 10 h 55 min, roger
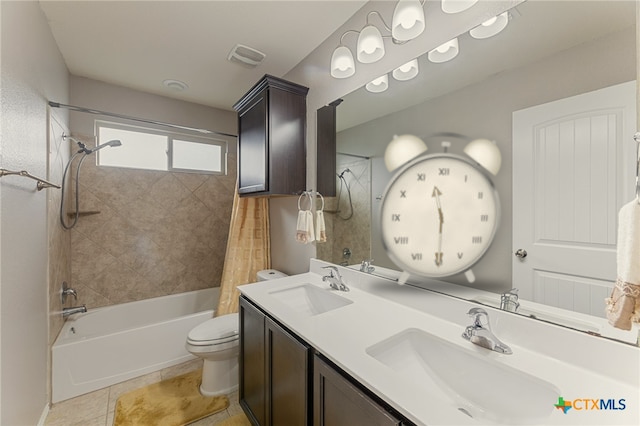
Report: 11 h 30 min
